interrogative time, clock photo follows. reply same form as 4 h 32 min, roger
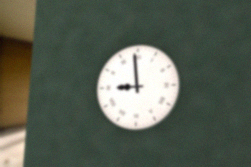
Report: 8 h 59 min
